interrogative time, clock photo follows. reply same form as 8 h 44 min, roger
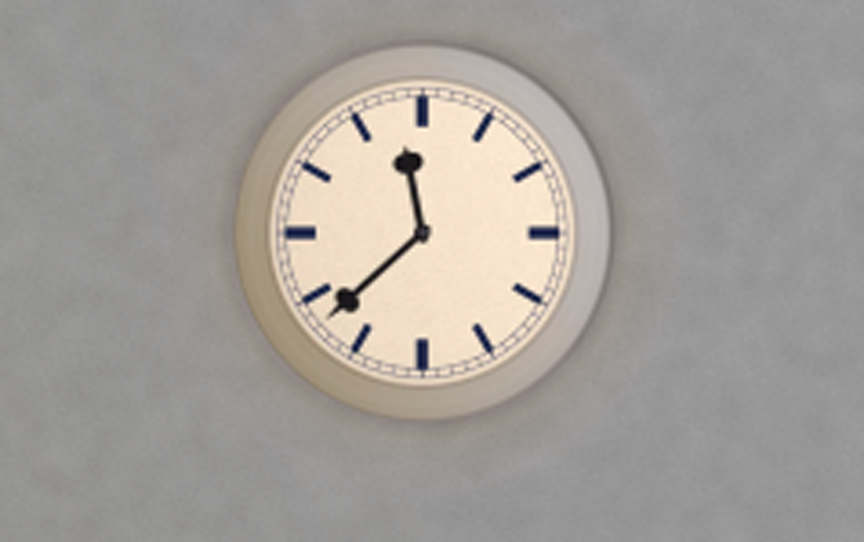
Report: 11 h 38 min
